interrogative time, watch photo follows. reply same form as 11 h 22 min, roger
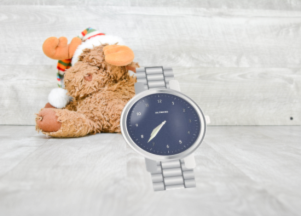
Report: 7 h 37 min
